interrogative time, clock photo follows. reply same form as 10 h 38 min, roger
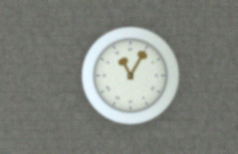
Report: 11 h 05 min
